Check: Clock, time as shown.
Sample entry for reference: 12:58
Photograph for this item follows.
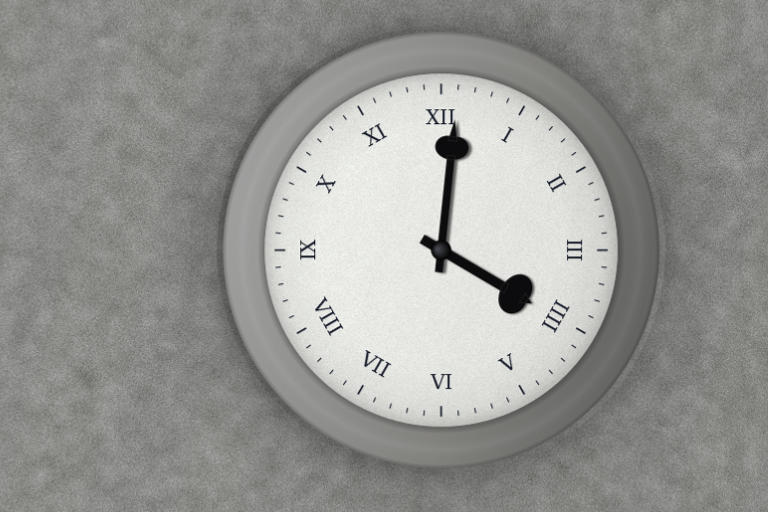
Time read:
4:01
